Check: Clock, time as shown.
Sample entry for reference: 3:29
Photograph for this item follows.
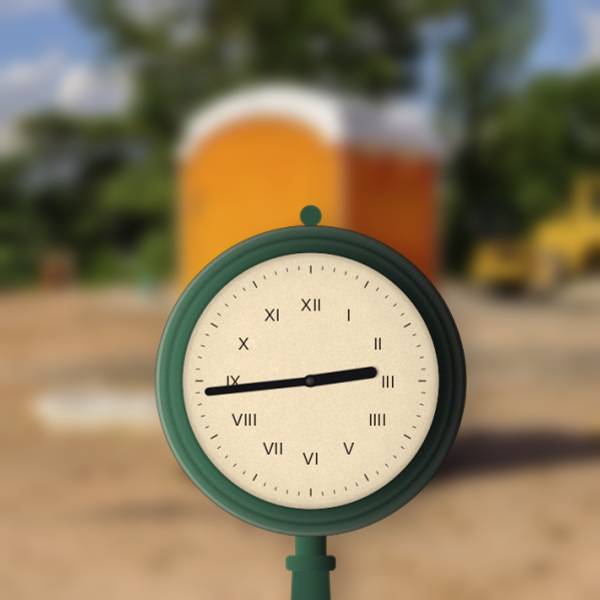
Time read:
2:44
